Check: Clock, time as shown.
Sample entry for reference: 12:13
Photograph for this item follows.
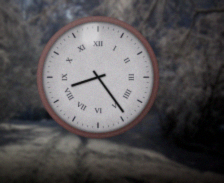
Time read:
8:24
